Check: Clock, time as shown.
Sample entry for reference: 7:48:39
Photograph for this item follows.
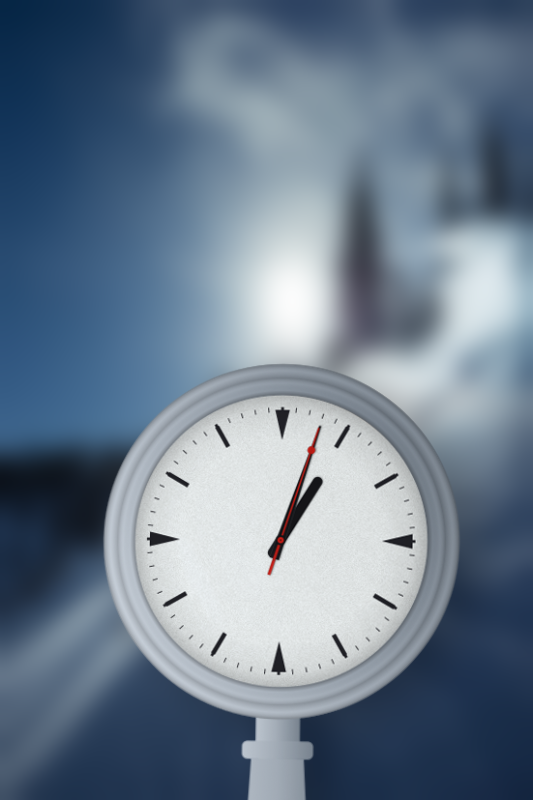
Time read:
1:03:03
